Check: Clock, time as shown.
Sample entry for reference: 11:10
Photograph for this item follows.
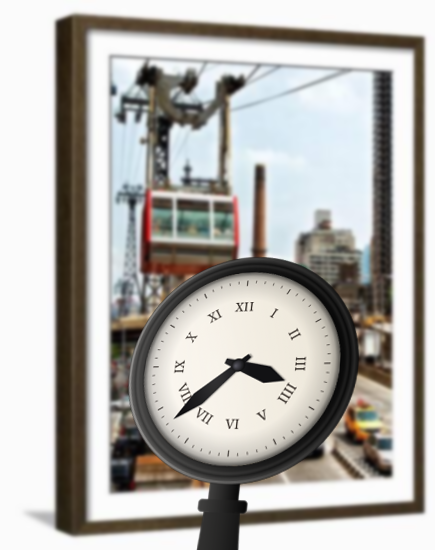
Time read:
3:38
